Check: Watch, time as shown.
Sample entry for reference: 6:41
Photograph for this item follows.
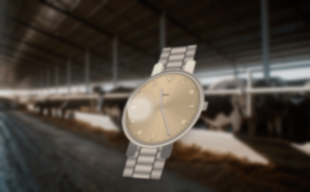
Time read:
11:25
